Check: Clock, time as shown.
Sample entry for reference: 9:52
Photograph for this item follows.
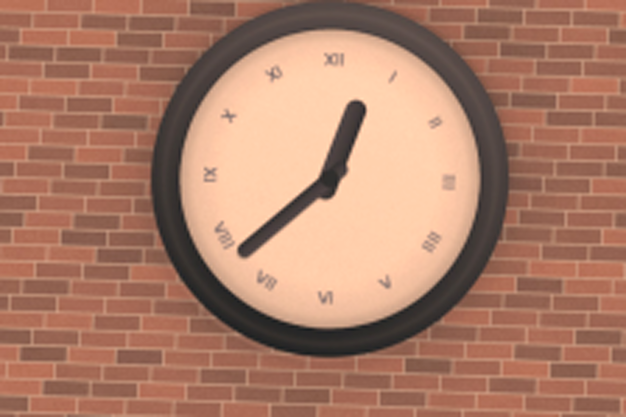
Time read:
12:38
